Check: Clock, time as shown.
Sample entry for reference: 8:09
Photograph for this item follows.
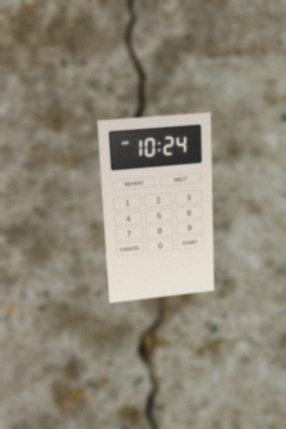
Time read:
10:24
